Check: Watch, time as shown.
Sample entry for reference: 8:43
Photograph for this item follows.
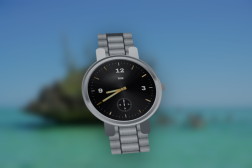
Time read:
8:40
